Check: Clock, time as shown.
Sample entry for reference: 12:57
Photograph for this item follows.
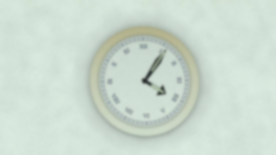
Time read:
4:06
